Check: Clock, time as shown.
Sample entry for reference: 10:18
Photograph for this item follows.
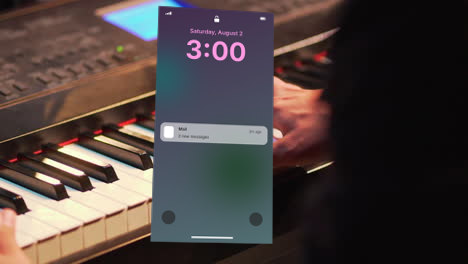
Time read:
3:00
